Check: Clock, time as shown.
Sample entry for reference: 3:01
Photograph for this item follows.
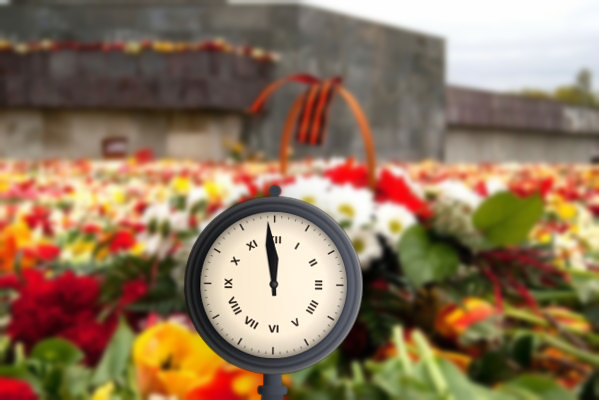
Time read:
11:59
